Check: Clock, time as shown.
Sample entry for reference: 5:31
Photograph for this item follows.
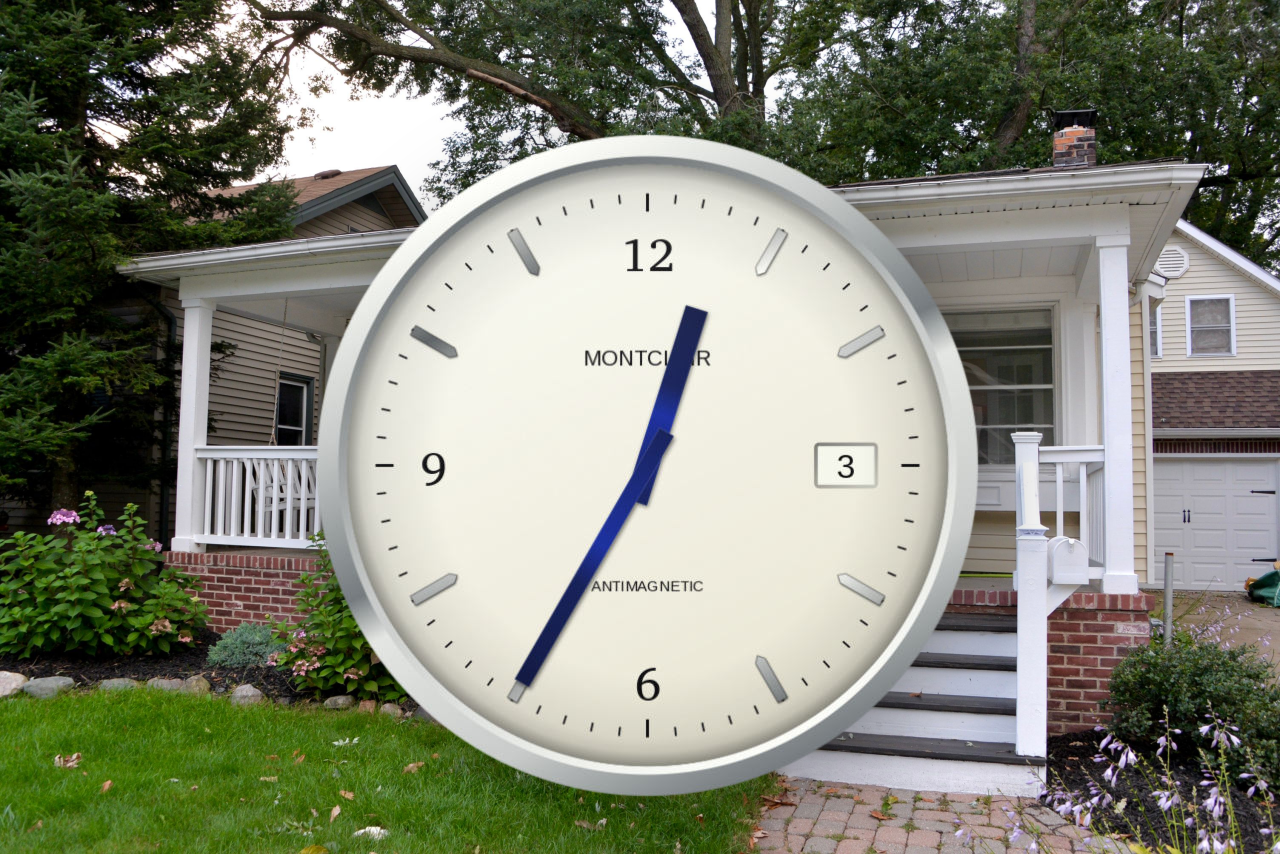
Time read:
12:35
